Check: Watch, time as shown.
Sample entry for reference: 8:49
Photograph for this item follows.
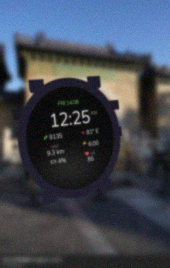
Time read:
12:25
